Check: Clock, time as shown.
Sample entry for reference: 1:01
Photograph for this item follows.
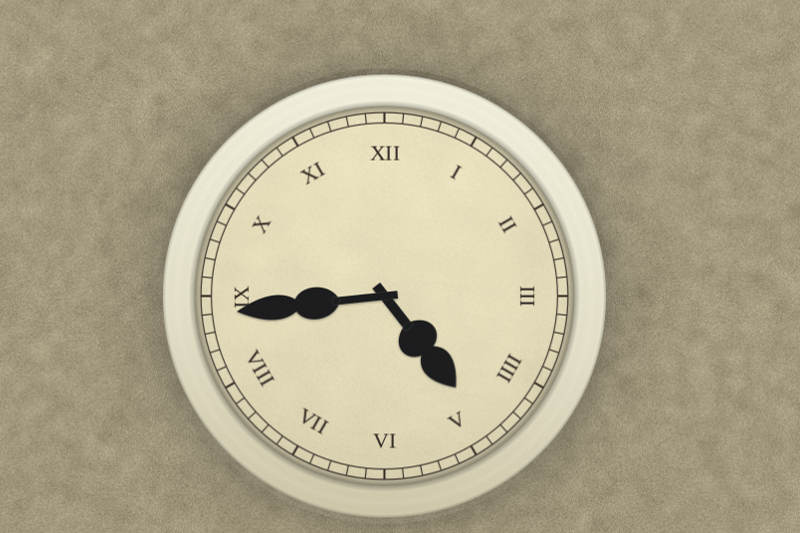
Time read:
4:44
